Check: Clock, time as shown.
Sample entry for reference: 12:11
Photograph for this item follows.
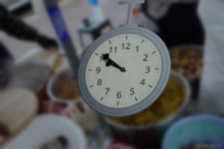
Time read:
9:51
